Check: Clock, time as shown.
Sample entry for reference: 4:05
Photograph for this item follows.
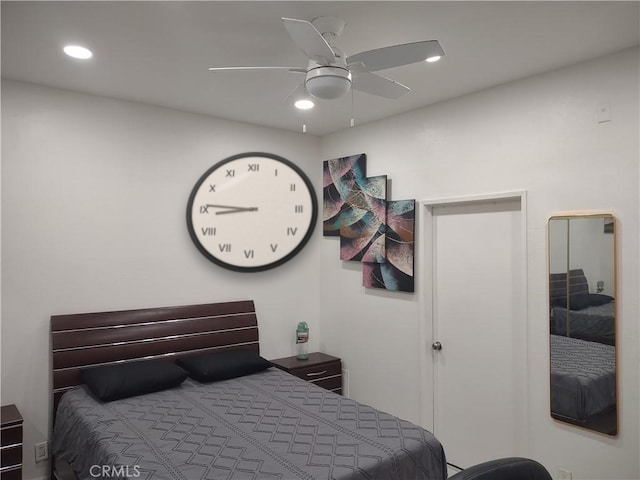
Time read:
8:46
